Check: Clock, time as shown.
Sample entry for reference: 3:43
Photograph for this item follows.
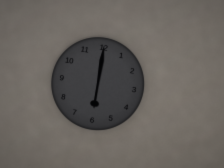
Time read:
6:00
